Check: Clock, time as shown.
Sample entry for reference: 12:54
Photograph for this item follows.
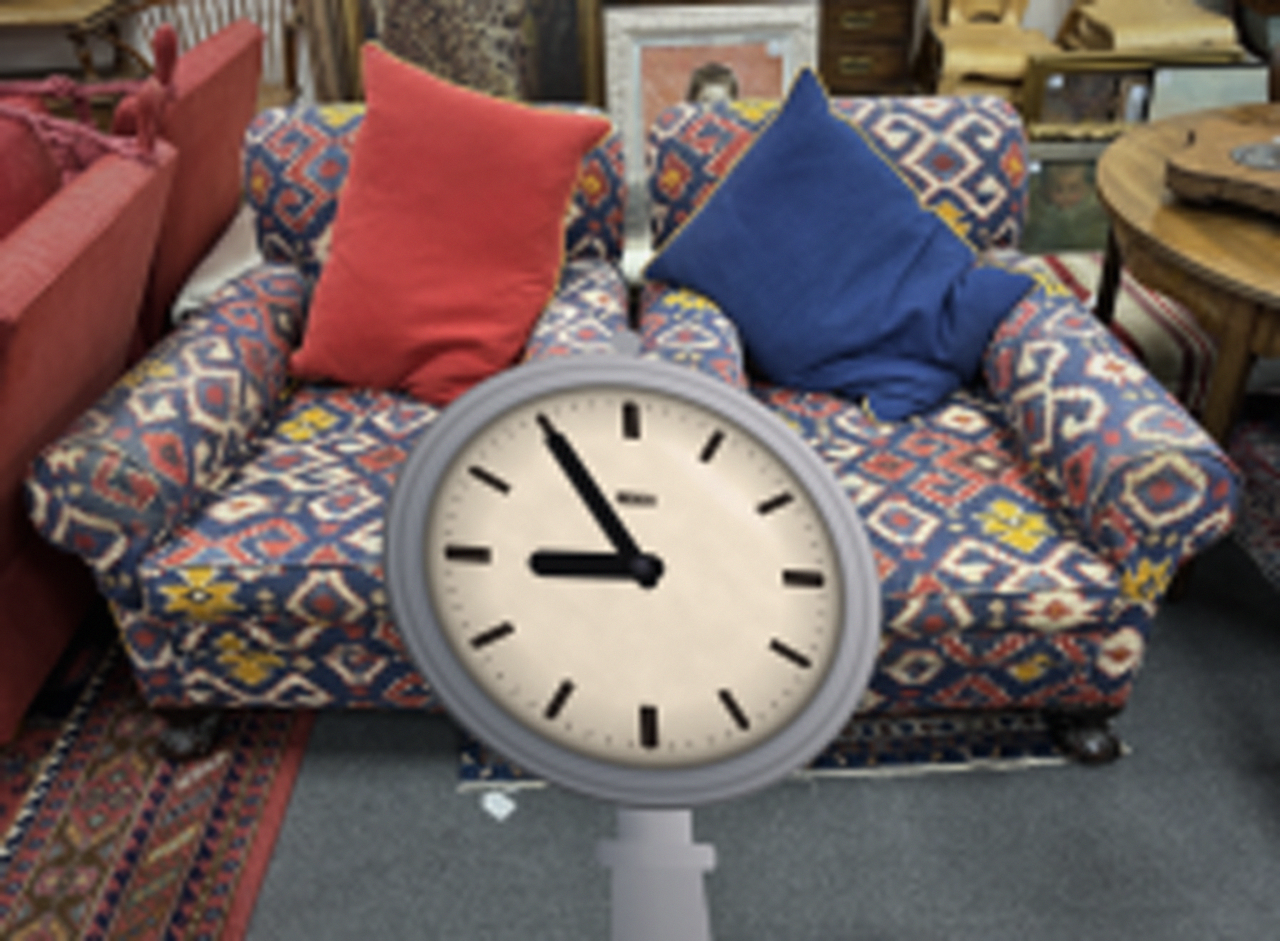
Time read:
8:55
